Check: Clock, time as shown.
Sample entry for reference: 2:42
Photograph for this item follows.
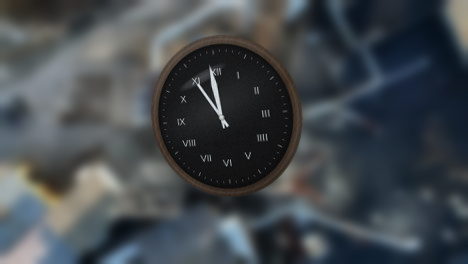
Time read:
10:59
